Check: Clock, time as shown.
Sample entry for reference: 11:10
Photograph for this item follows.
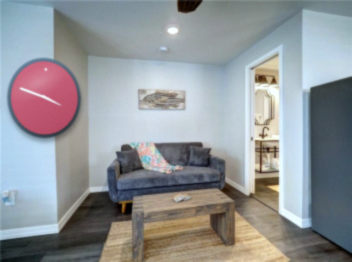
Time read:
3:48
